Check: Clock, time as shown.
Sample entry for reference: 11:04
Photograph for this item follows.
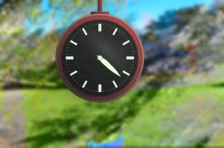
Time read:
4:22
